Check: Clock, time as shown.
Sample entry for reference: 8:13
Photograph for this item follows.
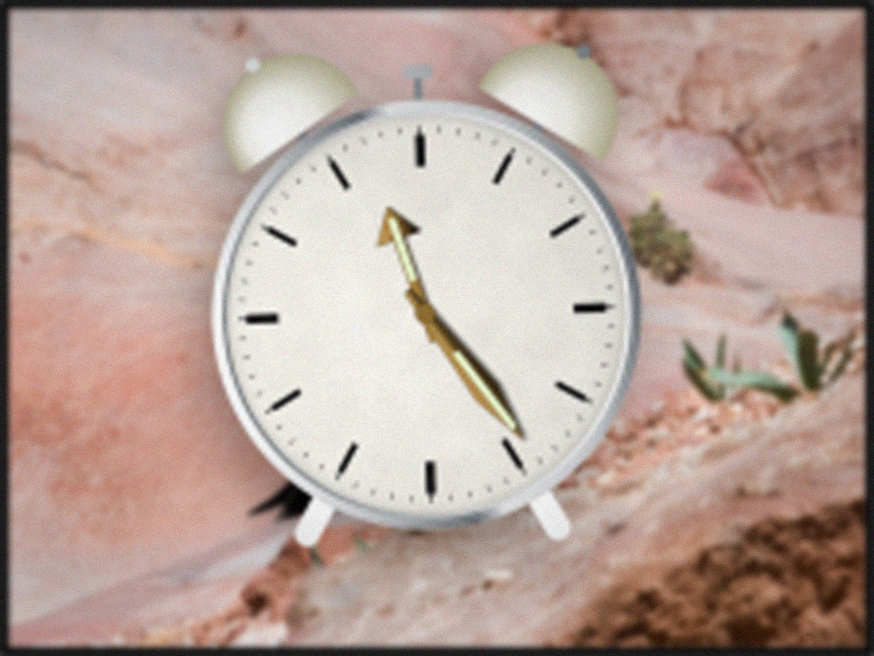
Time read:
11:24
